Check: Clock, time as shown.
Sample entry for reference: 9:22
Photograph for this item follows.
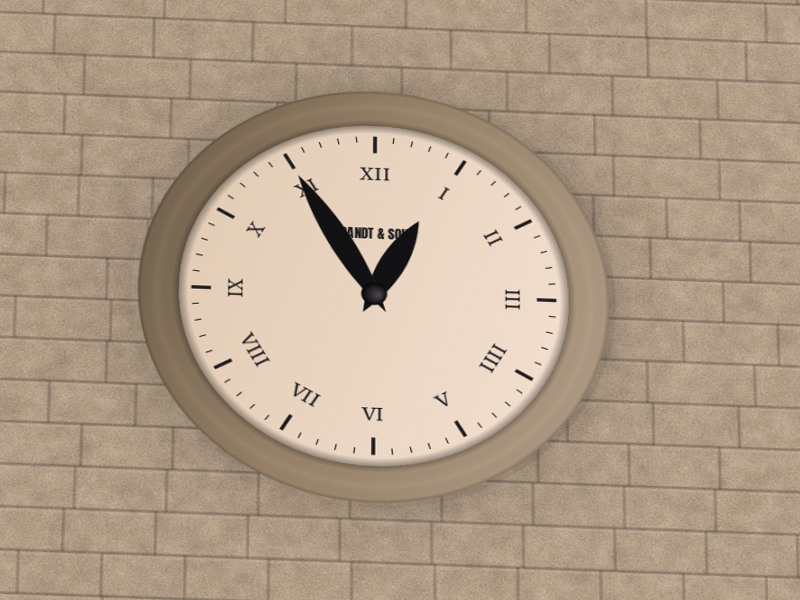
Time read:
12:55
